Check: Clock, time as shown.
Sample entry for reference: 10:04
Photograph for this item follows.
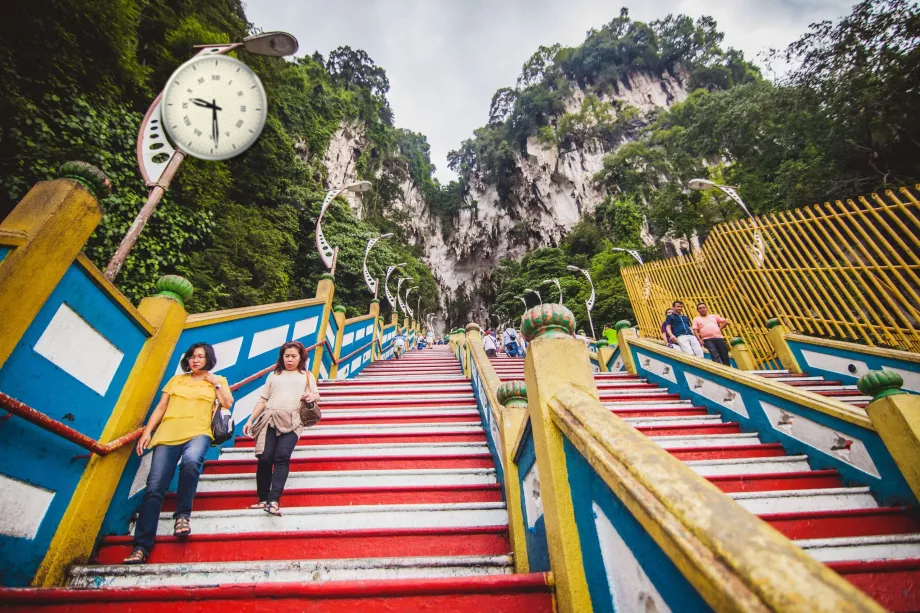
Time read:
9:29
